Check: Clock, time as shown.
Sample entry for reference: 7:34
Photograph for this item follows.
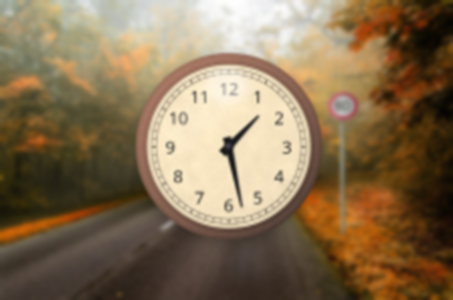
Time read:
1:28
